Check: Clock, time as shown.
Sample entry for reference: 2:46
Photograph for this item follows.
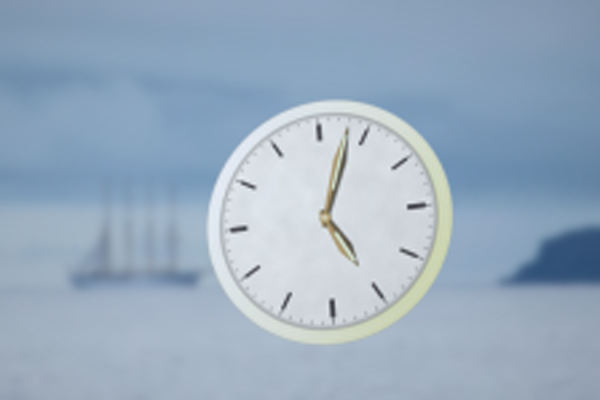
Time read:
5:03
